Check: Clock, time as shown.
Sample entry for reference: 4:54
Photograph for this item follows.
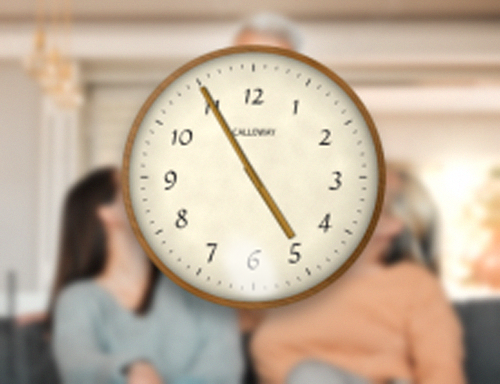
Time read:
4:55
